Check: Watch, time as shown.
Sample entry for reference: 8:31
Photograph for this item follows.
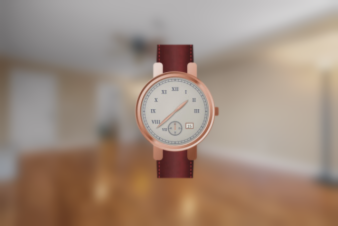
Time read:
1:38
